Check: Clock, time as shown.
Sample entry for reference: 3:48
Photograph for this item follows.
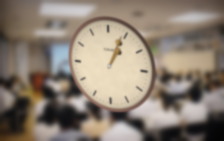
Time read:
1:04
